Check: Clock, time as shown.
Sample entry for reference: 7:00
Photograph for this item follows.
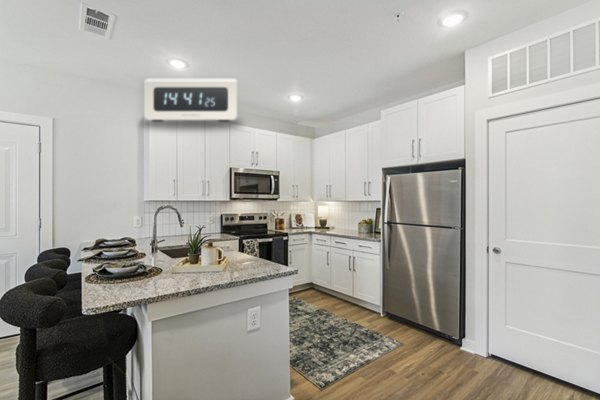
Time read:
14:41
